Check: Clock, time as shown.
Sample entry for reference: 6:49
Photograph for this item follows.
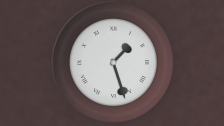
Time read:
1:27
